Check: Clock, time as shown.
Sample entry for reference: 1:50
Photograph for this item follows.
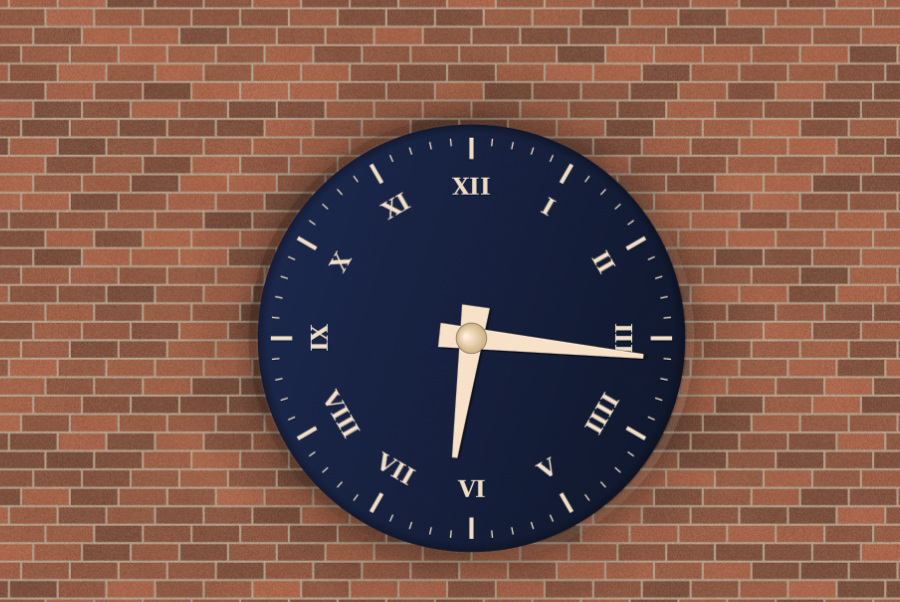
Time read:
6:16
